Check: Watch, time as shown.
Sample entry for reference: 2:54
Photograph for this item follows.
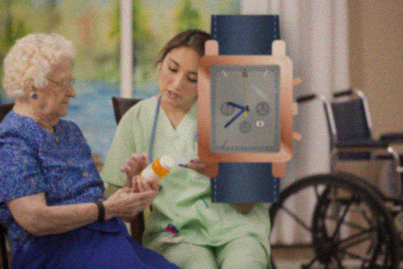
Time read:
9:38
